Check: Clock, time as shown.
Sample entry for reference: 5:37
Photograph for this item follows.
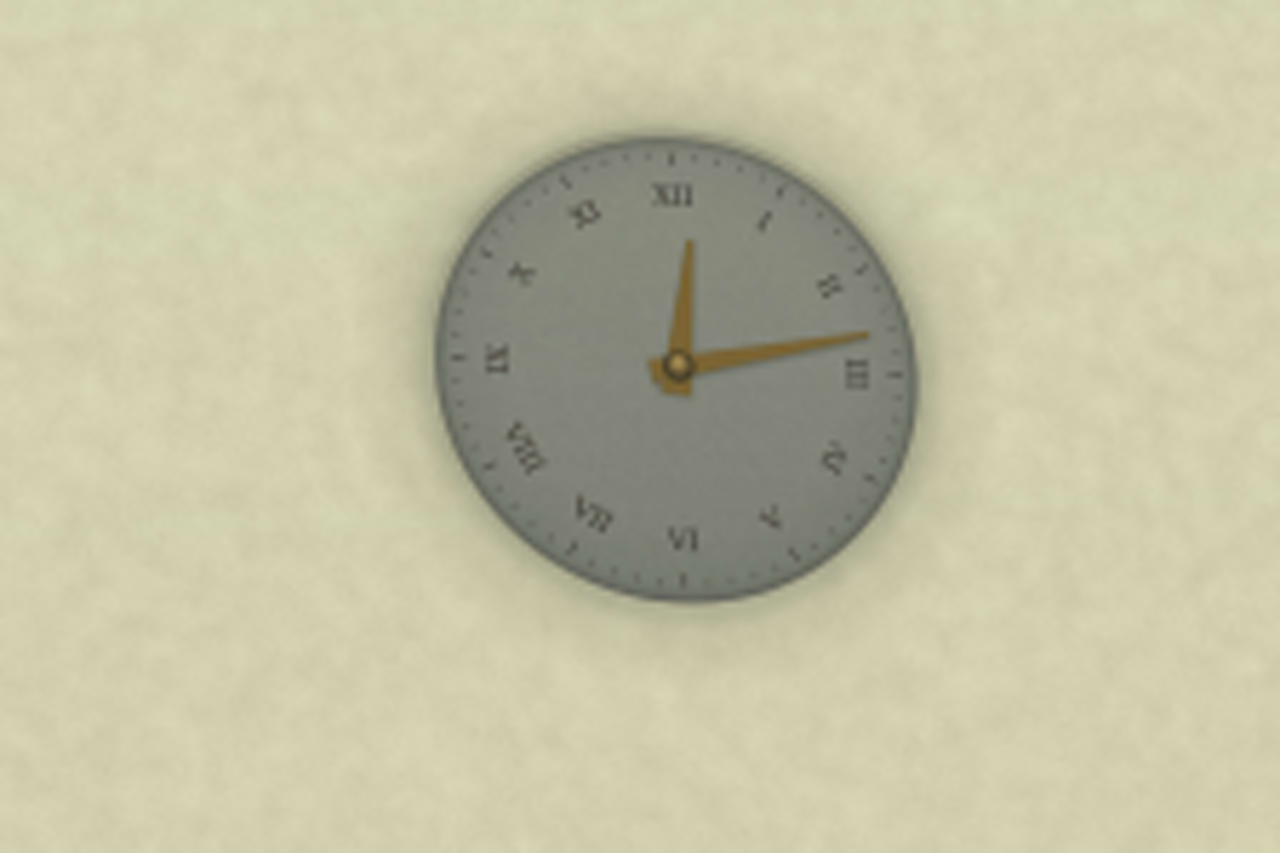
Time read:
12:13
